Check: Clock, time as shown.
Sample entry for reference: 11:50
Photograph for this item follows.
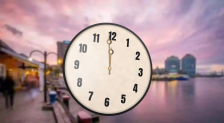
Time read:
11:59
